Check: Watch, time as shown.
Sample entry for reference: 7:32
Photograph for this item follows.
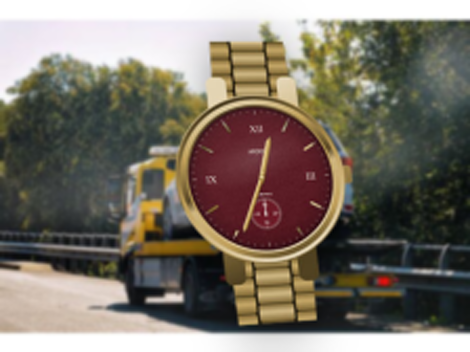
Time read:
12:34
